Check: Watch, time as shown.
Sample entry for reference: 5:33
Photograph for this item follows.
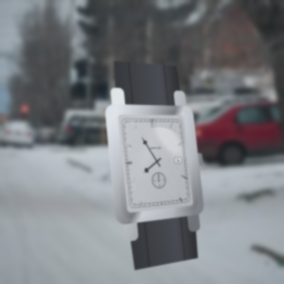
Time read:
7:55
